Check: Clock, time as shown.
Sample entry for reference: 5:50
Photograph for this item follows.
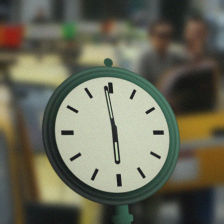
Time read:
5:59
